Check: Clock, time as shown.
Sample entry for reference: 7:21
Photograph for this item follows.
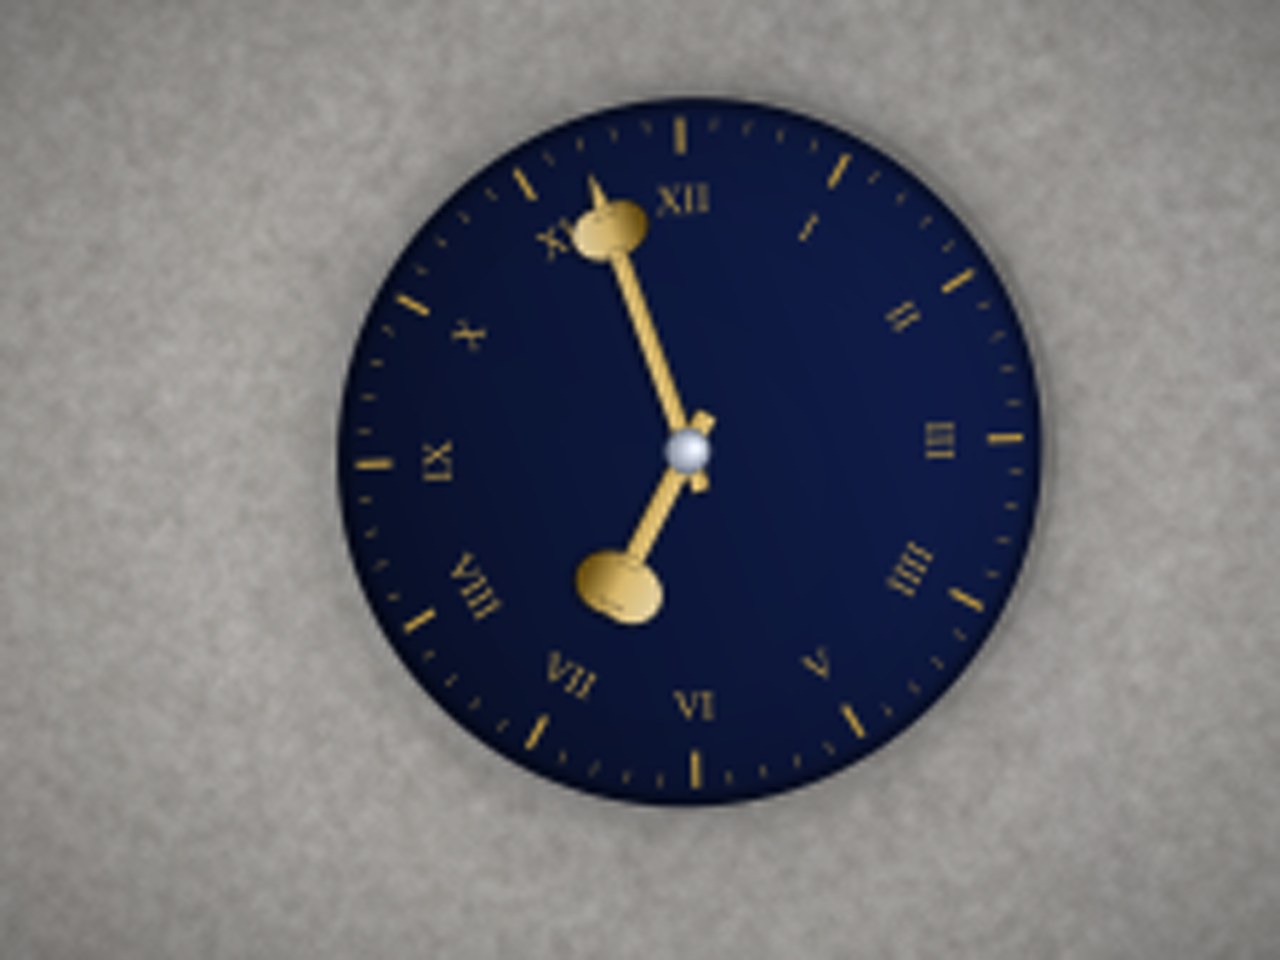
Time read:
6:57
